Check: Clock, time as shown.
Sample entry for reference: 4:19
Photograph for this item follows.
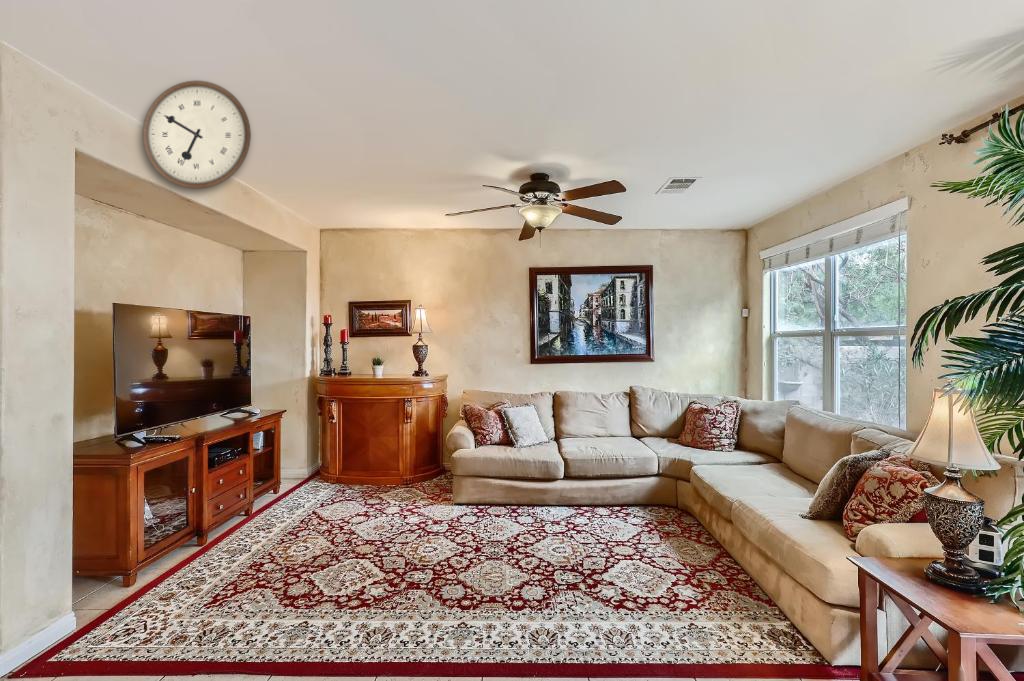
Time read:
6:50
